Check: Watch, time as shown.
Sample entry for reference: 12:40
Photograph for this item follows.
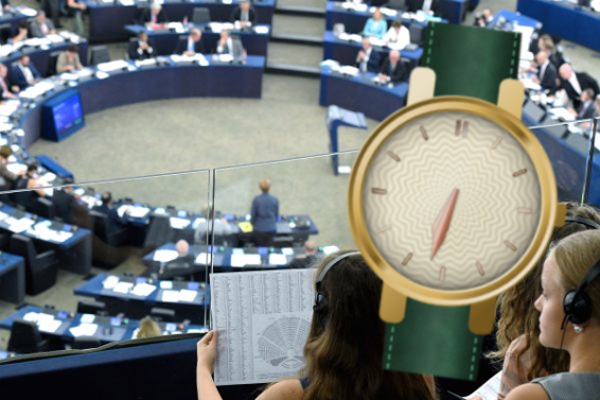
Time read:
6:32
